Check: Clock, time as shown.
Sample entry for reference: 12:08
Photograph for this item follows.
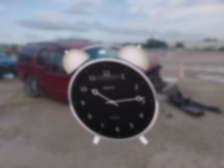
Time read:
10:14
